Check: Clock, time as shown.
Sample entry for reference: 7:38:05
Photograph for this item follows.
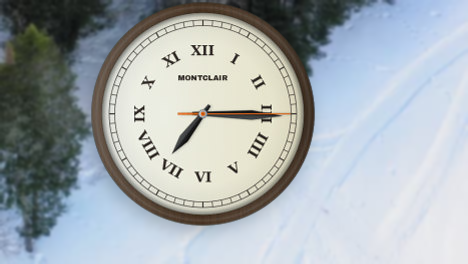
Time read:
7:15:15
